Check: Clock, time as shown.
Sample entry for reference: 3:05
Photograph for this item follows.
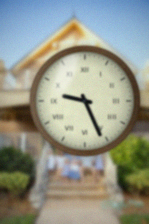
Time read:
9:26
